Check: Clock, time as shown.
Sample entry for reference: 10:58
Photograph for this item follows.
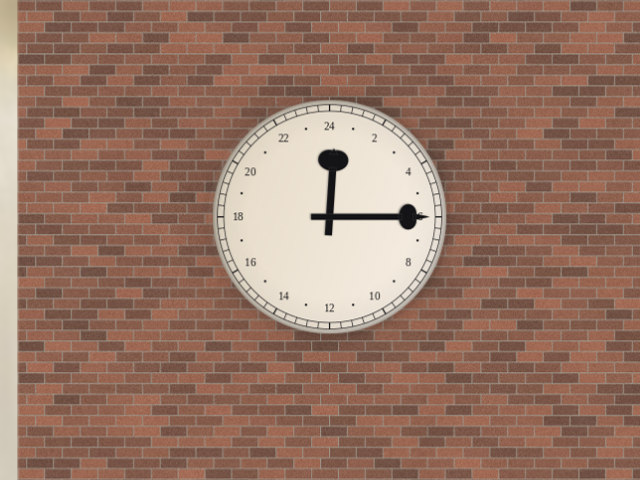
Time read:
0:15
